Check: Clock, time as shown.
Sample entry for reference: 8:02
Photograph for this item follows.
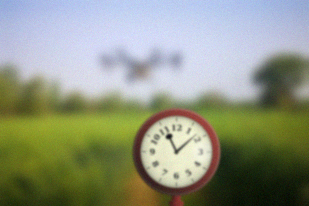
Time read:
11:08
